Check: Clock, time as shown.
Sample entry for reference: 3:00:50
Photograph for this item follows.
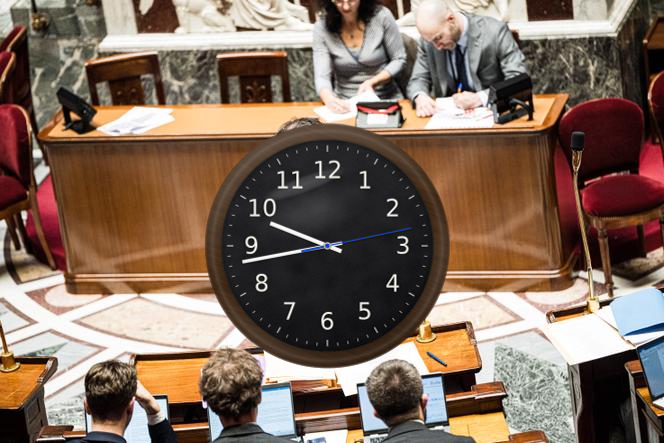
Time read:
9:43:13
